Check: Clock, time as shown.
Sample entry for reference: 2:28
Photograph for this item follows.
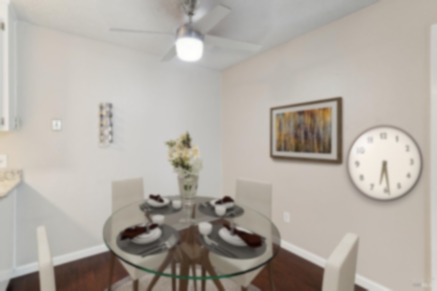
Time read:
6:29
